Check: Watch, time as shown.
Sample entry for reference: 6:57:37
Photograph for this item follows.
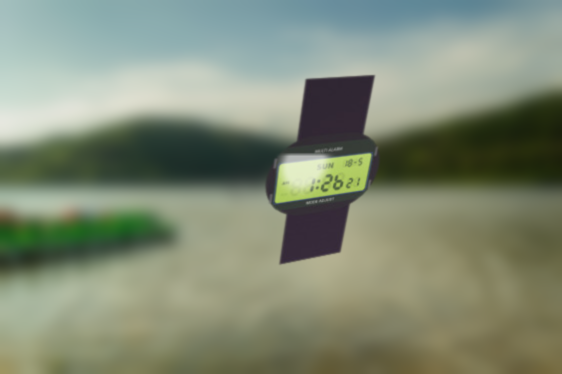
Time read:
1:26:21
